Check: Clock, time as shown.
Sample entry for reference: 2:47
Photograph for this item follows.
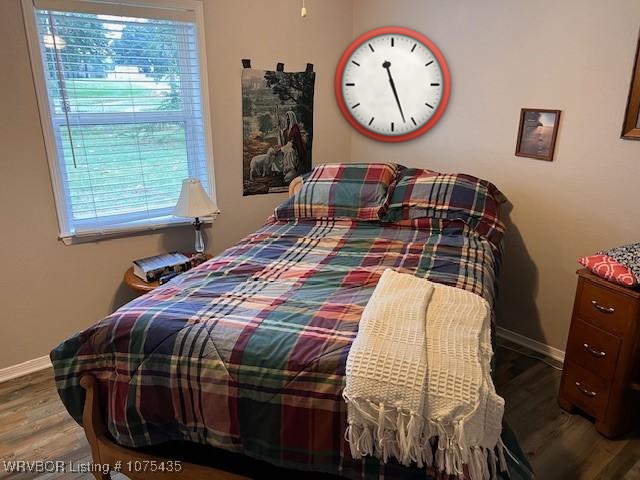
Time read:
11:27
